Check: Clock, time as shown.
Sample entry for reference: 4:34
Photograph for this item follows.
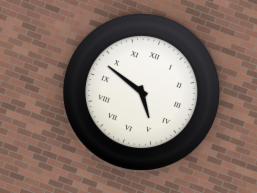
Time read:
4:48
